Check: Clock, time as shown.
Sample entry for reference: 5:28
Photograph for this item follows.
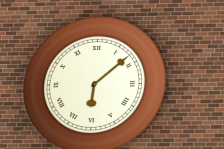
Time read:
6:08
